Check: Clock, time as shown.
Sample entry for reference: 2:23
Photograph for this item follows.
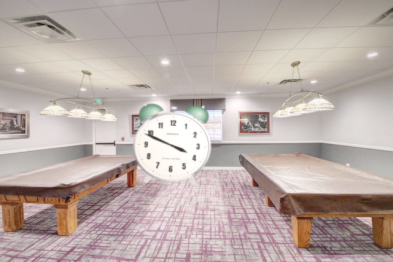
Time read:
3:49
